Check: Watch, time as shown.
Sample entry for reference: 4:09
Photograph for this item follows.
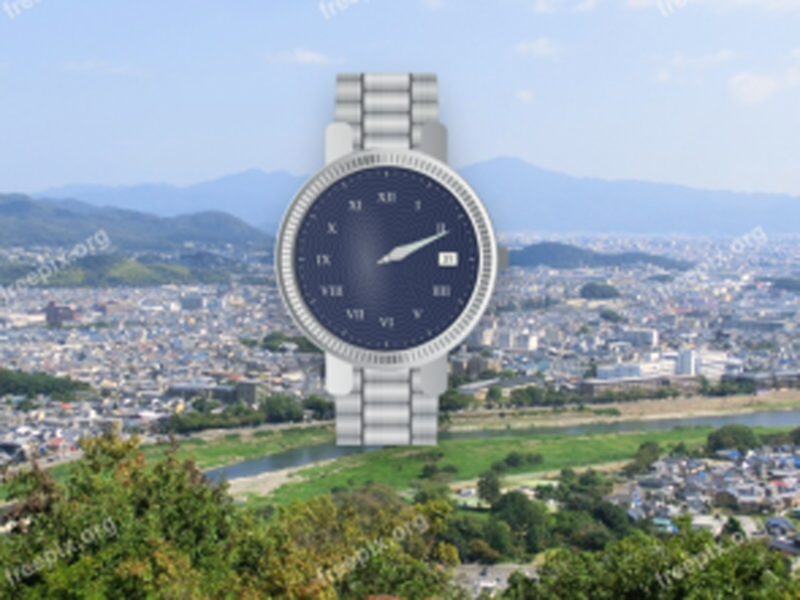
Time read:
2:11
